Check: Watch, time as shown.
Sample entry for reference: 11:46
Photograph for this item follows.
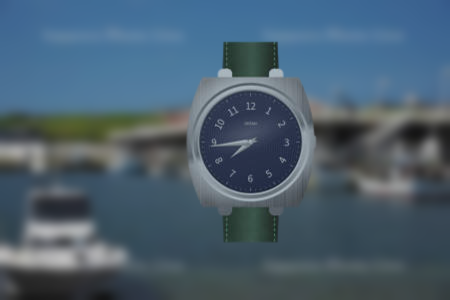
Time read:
7:44
